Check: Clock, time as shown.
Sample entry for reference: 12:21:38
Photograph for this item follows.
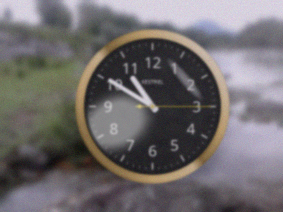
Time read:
10:50:15
